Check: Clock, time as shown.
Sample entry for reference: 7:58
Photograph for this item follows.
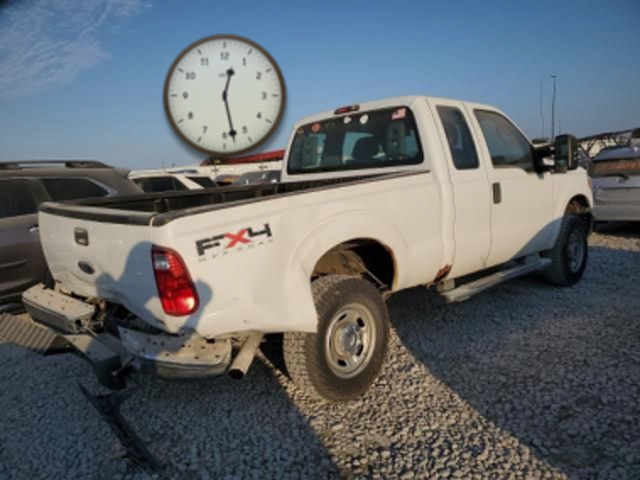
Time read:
12:28
